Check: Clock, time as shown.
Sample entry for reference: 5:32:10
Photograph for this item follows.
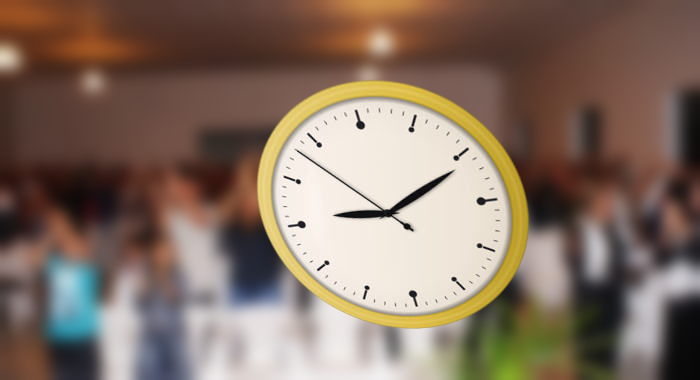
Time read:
9:10:53
